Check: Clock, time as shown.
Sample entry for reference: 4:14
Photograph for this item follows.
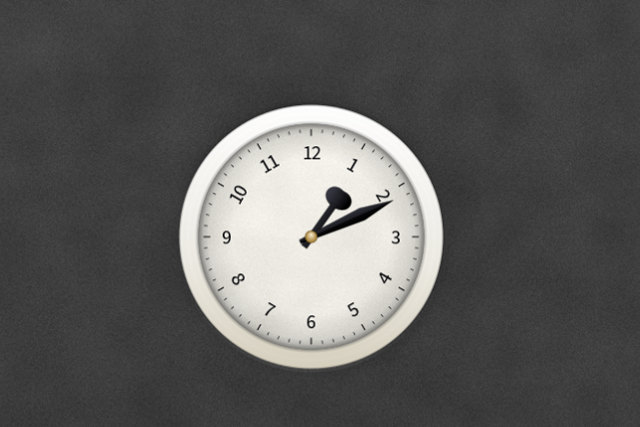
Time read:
1:11
